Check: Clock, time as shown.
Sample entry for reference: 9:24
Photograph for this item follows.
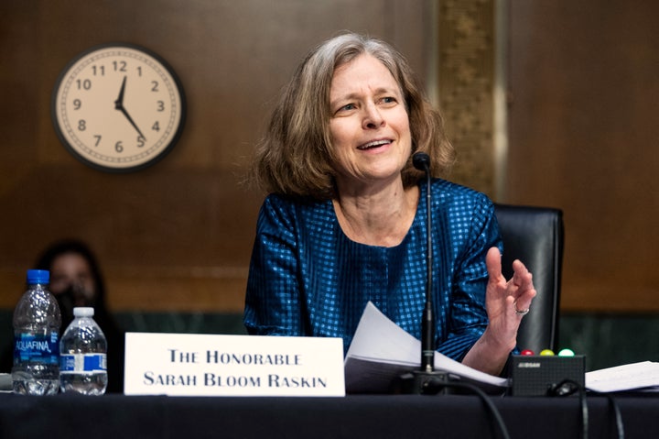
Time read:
12:24
